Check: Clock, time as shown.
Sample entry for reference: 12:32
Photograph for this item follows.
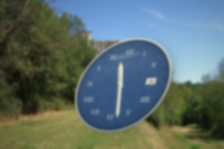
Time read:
11:28
